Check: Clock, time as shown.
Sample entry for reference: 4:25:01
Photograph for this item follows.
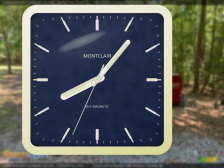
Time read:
8:06:34
